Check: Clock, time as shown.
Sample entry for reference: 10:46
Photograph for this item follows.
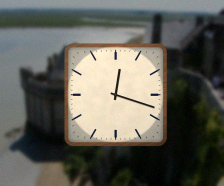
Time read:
12:18
